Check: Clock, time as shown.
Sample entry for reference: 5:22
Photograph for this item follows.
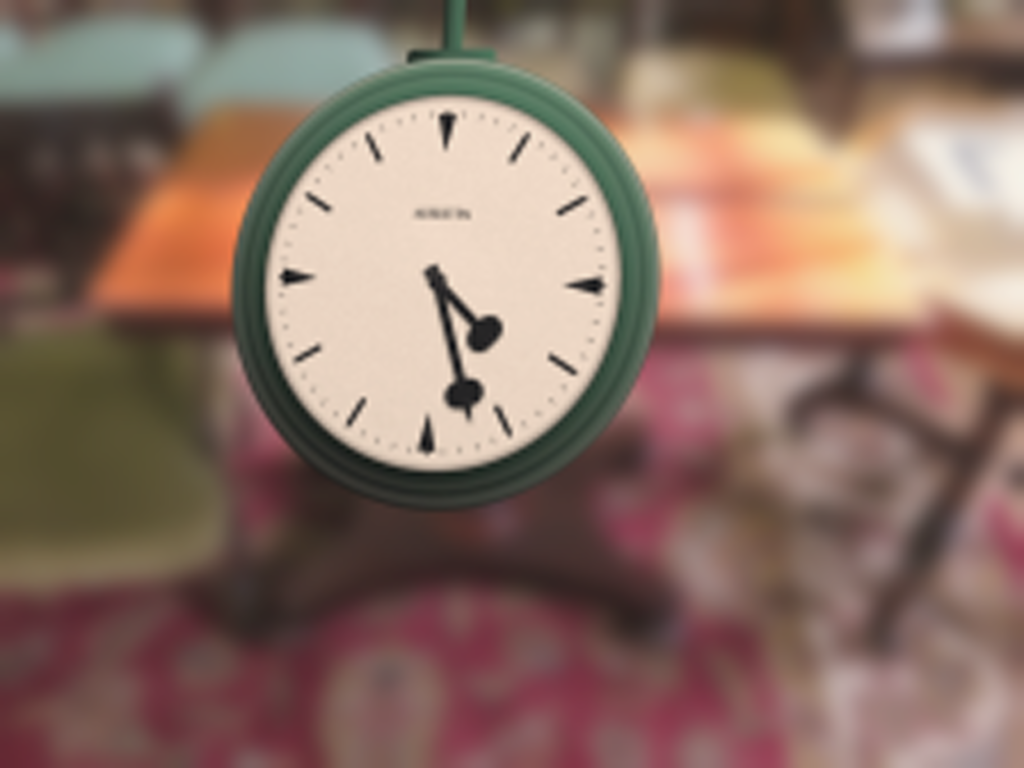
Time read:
4:27
